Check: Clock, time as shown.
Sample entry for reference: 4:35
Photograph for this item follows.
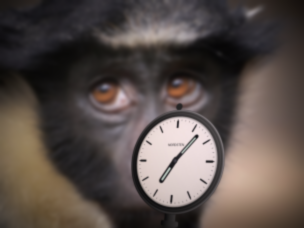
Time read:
7:07
